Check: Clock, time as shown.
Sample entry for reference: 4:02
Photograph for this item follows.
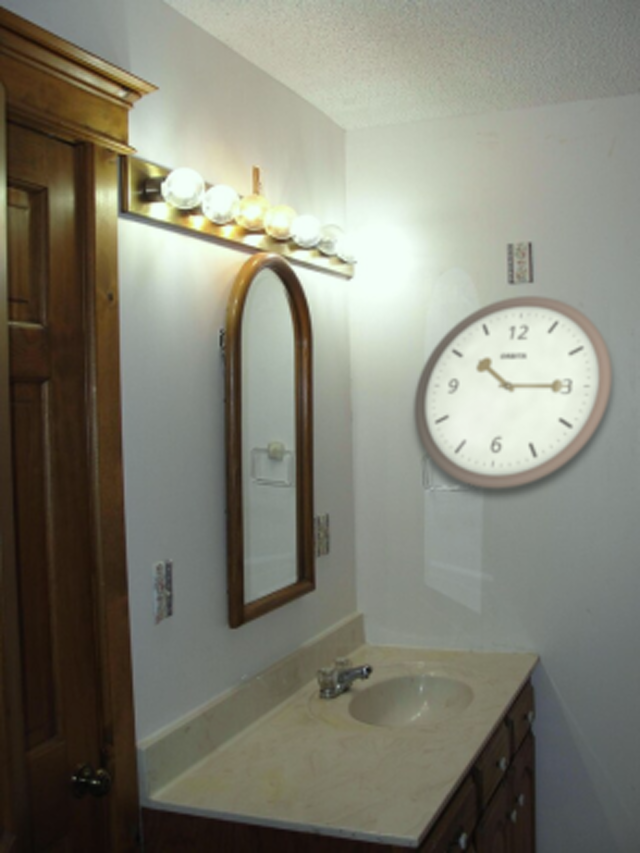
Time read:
10:15
